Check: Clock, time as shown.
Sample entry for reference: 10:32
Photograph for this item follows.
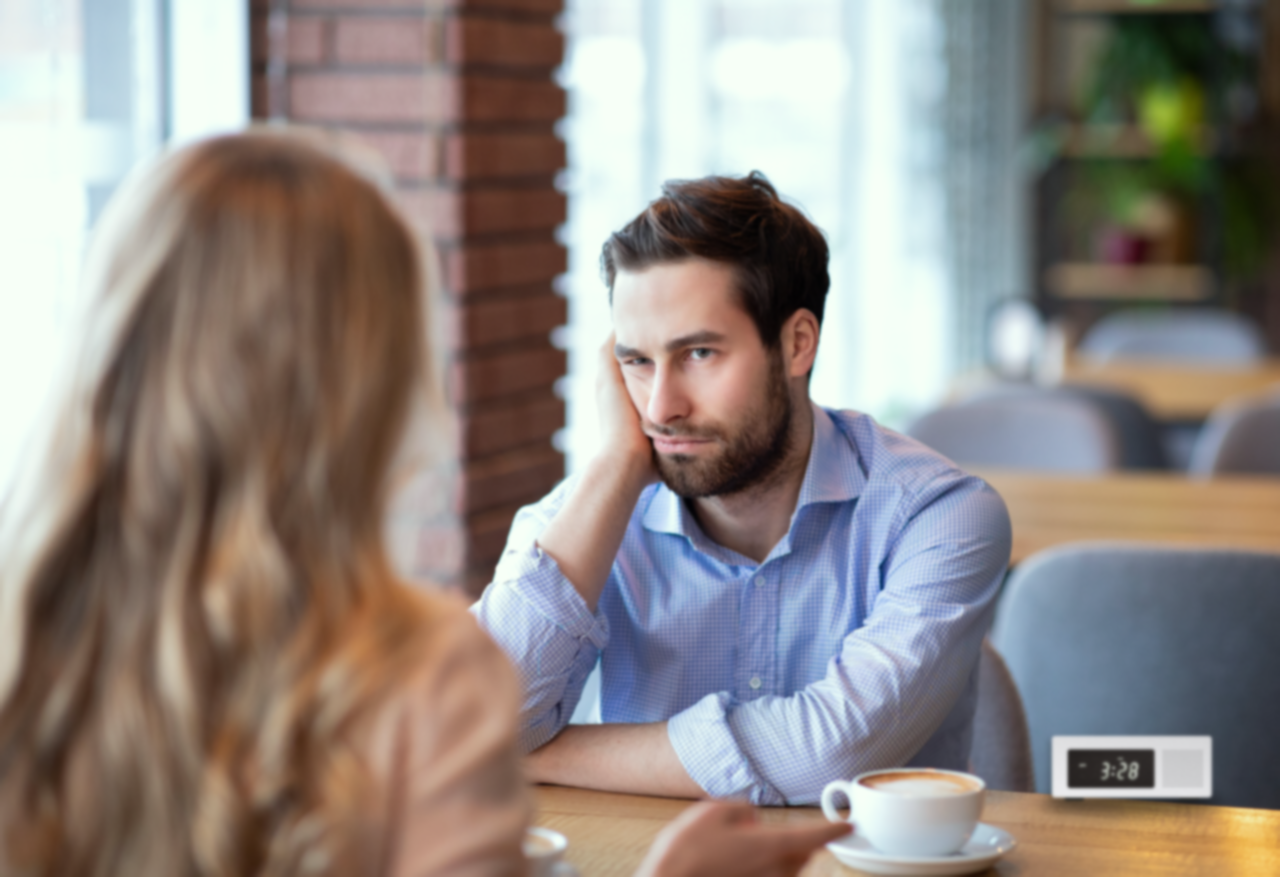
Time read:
3:28
